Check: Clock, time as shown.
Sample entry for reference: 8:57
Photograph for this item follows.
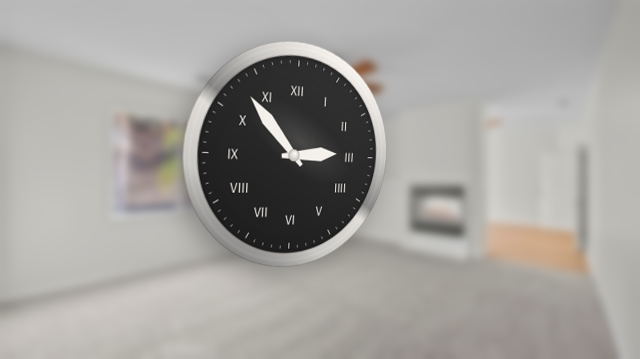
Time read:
2:53
